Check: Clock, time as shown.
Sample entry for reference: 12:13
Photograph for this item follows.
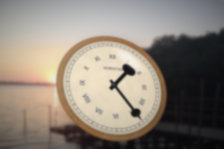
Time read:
1:24
